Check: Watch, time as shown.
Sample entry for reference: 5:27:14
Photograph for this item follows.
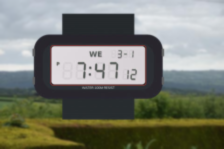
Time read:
7:47:12
